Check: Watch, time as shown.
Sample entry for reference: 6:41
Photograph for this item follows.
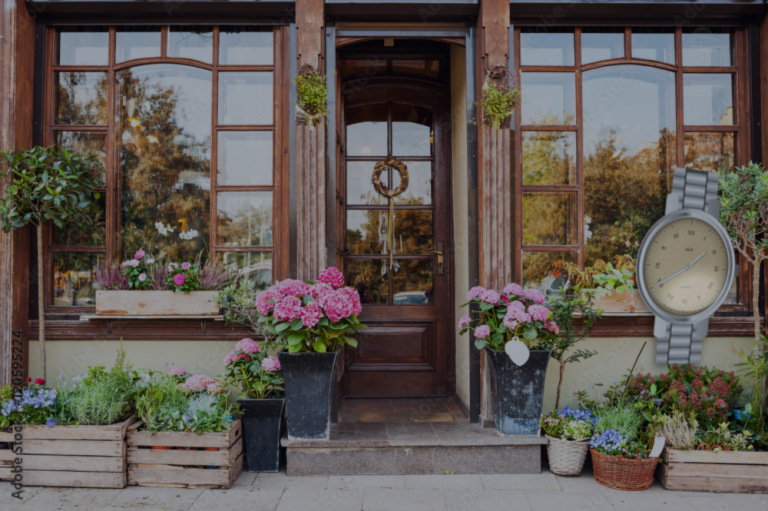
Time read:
1:40
